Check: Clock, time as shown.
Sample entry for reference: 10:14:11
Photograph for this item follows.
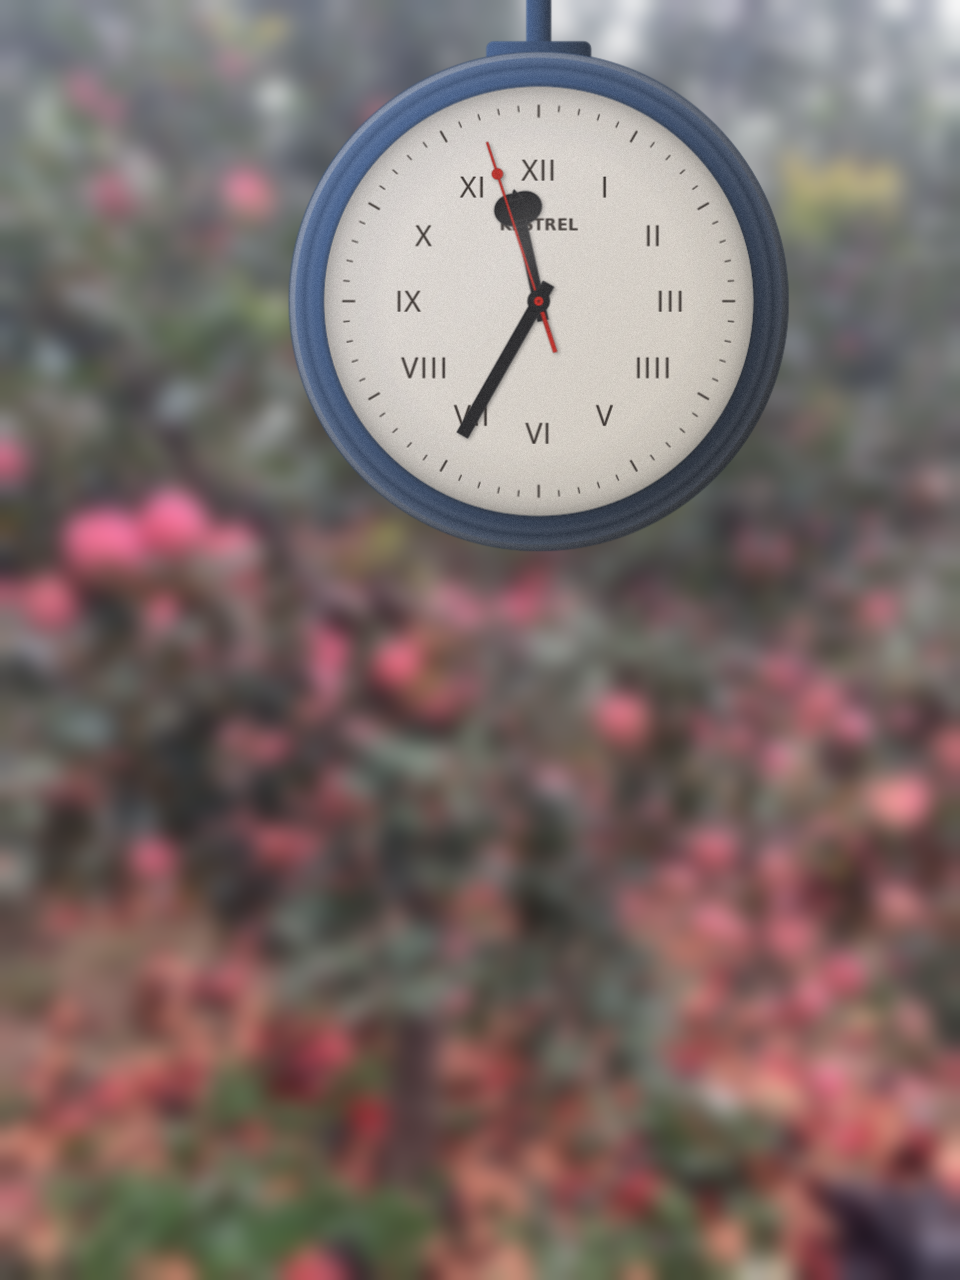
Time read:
11:34:57
